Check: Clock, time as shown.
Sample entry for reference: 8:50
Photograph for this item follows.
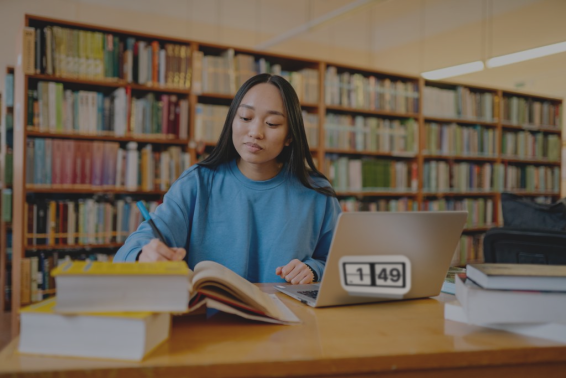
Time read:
1:49
